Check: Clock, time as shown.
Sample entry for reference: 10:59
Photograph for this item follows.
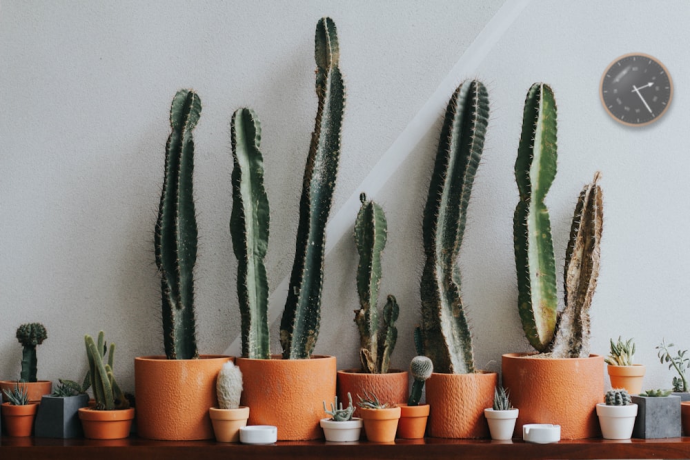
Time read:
2:25
